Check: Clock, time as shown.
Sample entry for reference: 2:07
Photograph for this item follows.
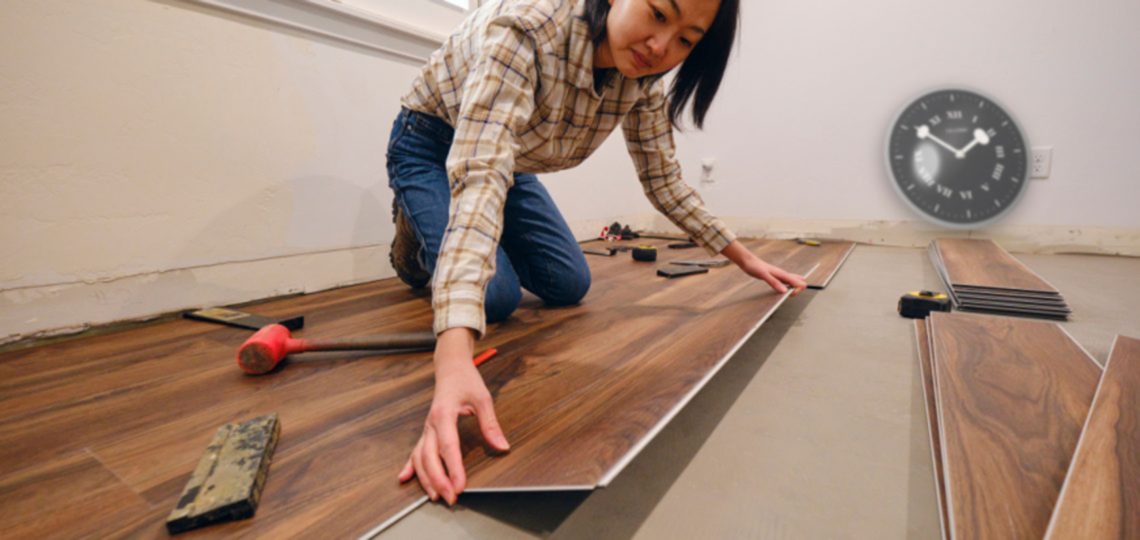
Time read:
1:51
